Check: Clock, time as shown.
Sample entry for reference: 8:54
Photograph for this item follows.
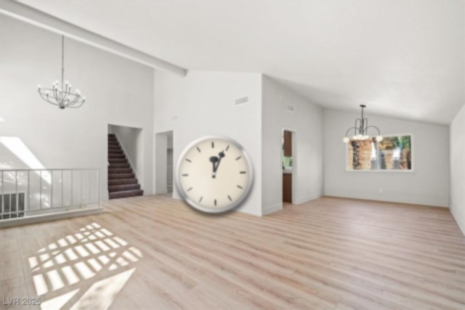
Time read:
12:04
